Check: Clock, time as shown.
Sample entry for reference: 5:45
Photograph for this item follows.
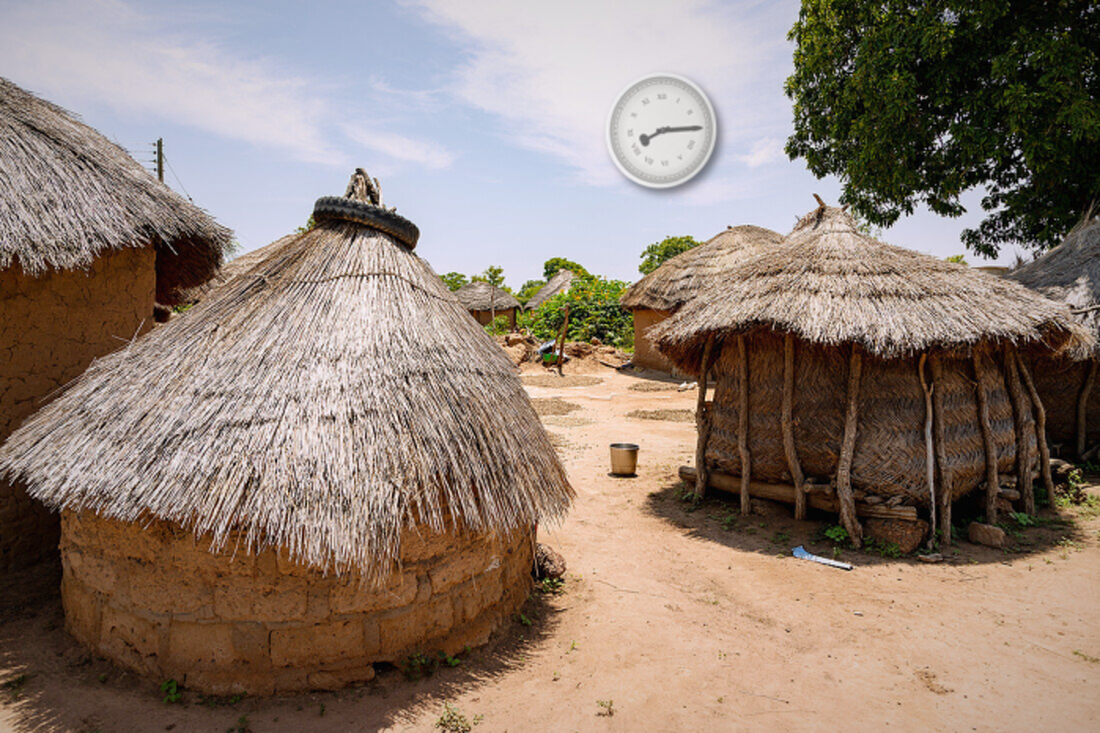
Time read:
8:15
